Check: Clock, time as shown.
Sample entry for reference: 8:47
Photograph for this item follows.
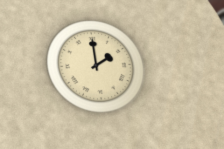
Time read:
2:00
